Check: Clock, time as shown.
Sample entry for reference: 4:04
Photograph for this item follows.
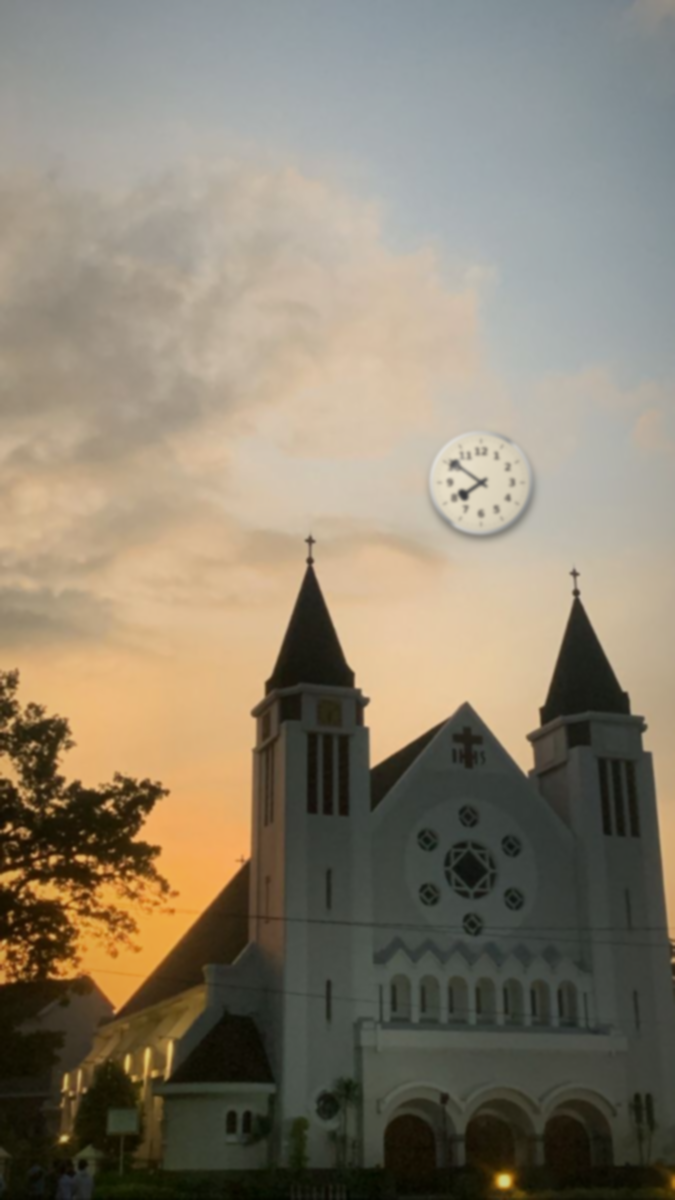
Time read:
7:51
